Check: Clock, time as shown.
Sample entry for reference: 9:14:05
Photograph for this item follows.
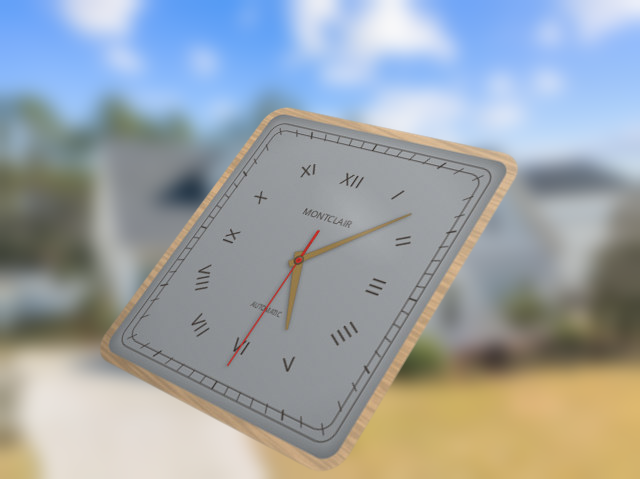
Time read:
5:07:30
